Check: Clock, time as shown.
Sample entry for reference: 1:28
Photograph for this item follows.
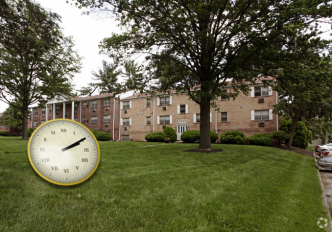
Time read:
2:10
